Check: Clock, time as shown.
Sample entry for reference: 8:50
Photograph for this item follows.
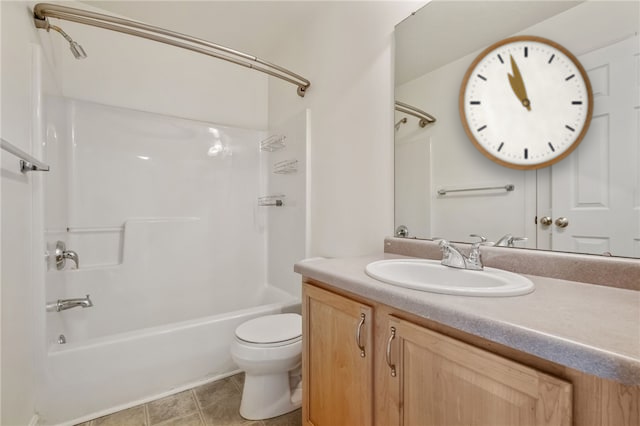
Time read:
10:57
